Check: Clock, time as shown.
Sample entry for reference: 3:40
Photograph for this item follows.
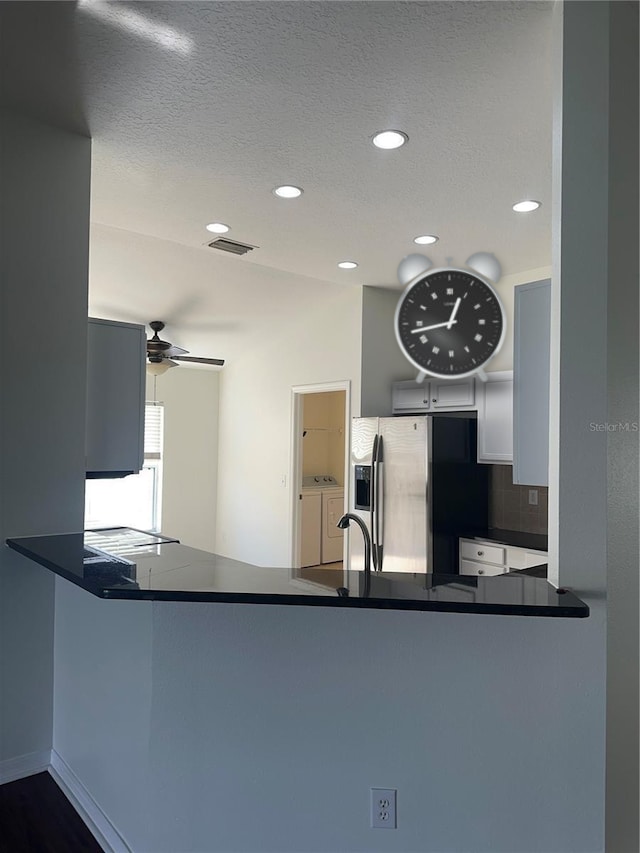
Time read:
12:43
